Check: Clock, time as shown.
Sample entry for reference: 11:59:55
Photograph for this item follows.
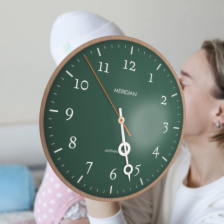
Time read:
5:26:53
